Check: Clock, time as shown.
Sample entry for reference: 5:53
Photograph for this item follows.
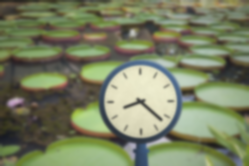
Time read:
8:22
